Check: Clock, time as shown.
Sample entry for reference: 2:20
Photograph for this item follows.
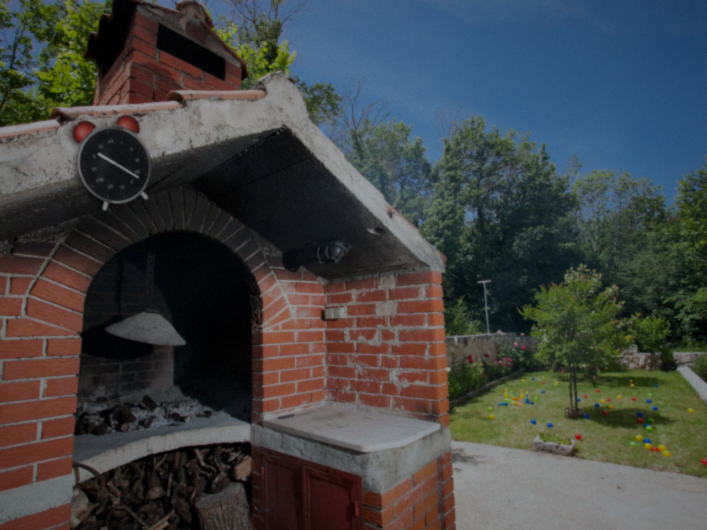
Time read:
10:22
